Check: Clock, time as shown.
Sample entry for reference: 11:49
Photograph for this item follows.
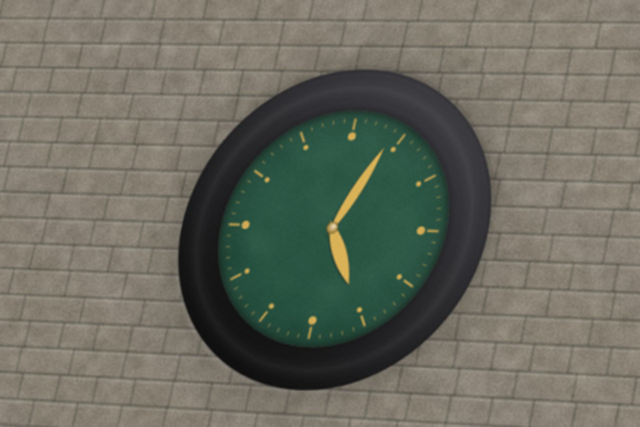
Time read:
5:04
